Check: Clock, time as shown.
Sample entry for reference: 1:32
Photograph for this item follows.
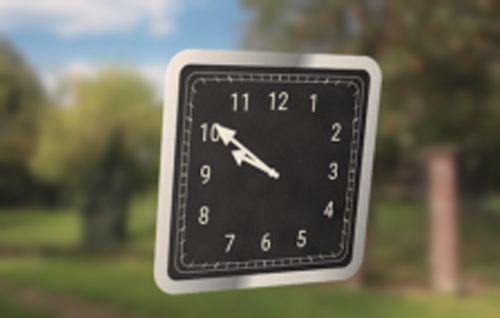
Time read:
9:51
